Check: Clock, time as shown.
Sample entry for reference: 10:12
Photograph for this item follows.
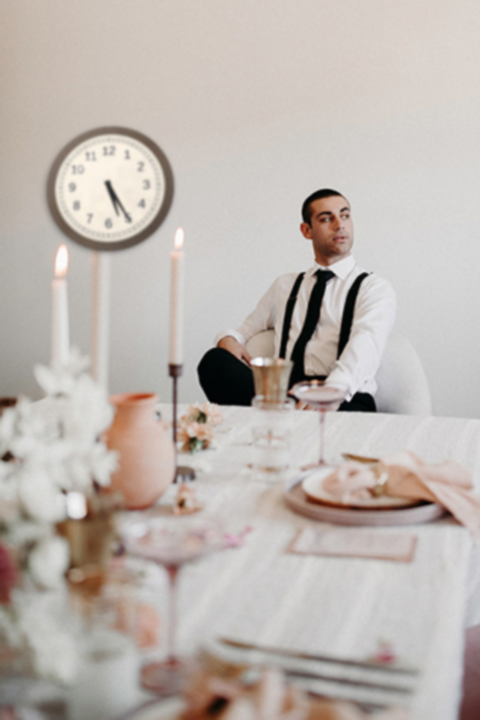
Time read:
5:25
